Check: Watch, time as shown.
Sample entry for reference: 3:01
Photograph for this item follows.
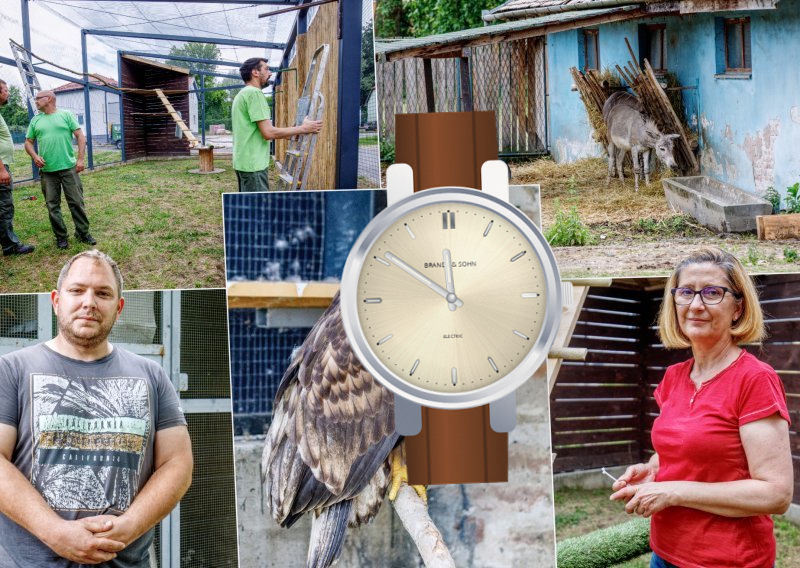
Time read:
11:51
